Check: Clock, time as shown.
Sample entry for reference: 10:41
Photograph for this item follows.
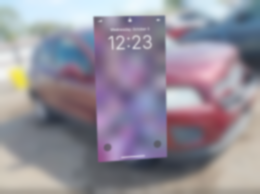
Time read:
12:23
